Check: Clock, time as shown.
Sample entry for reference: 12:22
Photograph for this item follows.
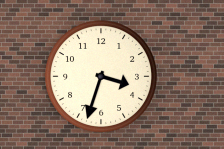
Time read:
3:33
